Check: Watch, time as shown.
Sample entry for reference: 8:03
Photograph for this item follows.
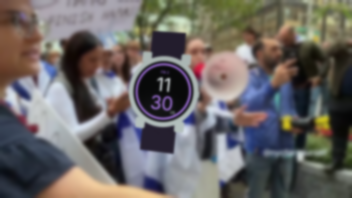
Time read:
11:30
